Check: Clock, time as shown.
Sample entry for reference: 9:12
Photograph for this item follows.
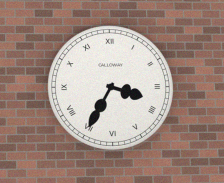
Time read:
3:35
